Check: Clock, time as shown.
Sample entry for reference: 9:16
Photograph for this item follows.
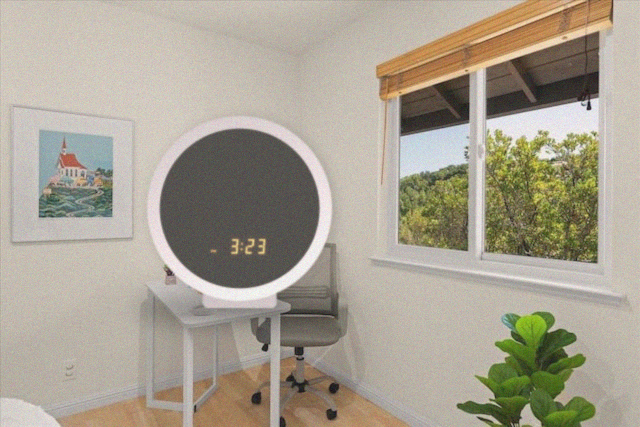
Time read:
3:23
